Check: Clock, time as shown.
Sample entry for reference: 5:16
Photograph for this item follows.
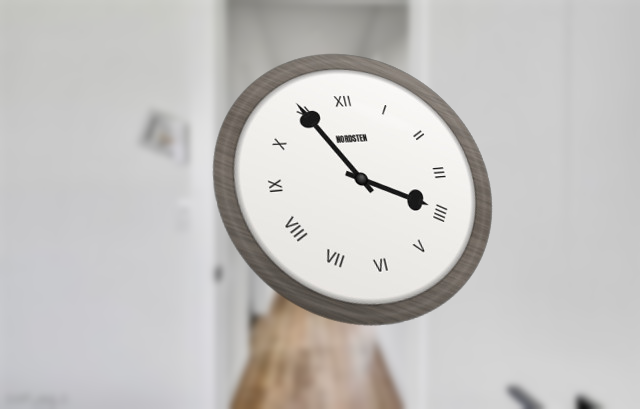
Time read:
3:55
